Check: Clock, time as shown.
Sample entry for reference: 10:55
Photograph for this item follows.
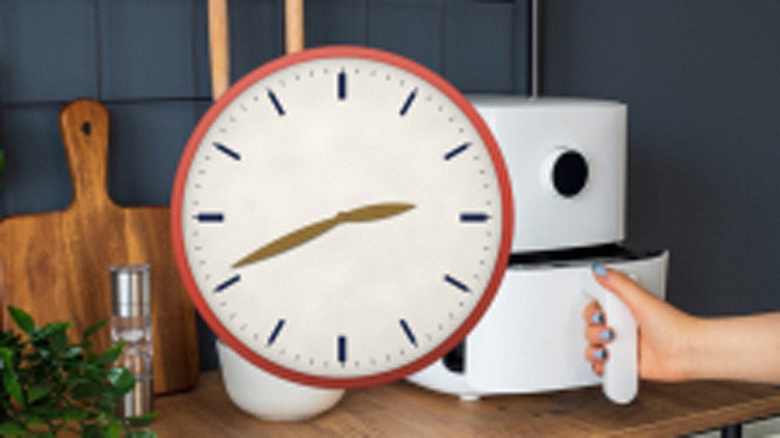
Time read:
2:41
